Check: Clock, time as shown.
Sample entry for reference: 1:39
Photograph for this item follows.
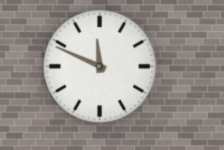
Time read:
11:49
